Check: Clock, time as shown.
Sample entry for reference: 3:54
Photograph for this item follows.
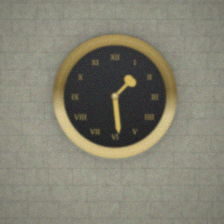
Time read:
1:29
